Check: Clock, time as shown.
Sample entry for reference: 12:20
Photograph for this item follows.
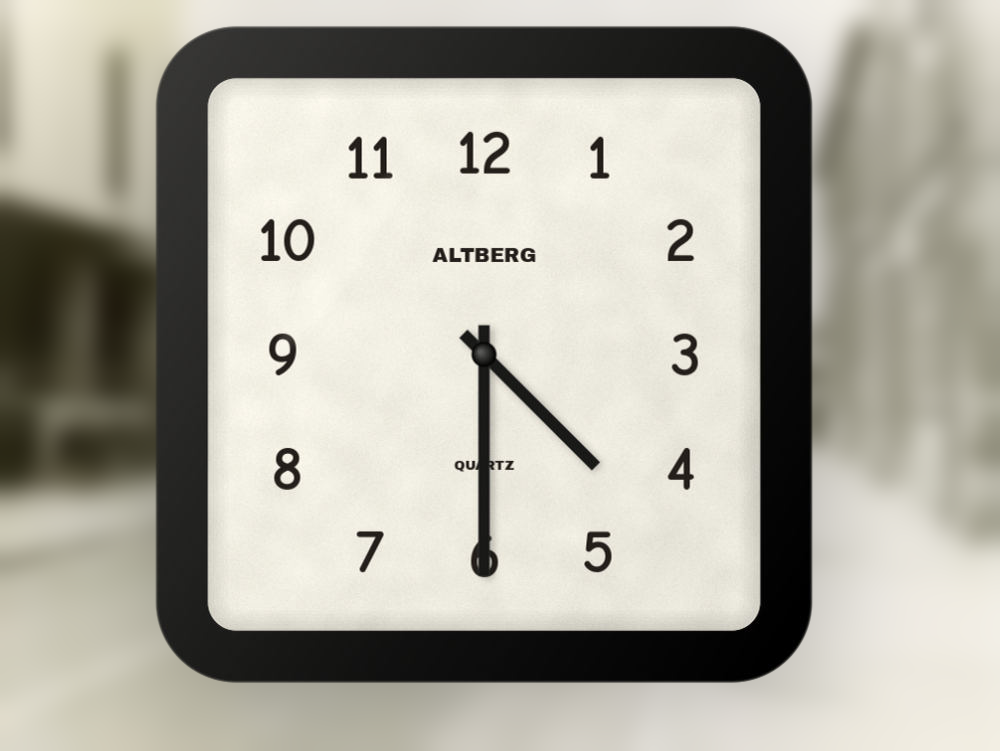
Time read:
4:30
